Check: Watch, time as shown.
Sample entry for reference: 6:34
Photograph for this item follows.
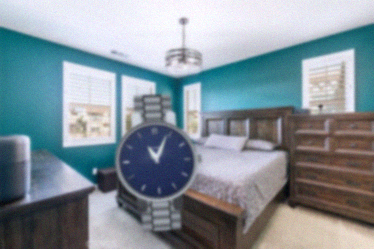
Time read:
11:04
